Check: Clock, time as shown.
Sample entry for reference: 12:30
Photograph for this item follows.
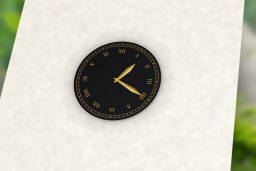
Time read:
1:20
